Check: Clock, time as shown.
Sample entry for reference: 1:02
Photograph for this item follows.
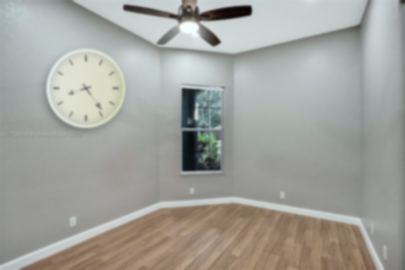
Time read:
8:24
